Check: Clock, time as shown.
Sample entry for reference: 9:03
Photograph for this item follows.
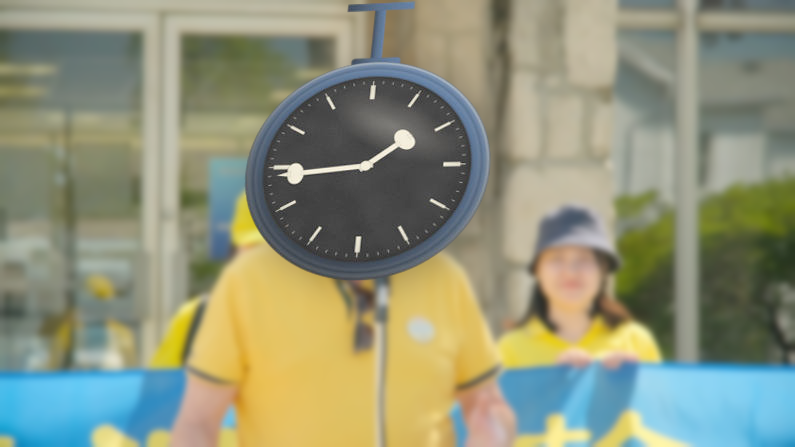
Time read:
1:44
